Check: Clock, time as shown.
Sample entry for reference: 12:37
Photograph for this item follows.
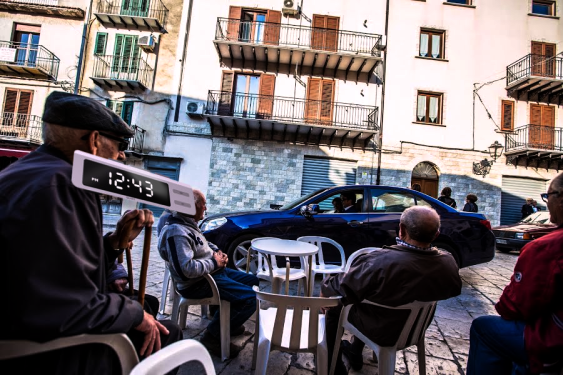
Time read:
12:43
